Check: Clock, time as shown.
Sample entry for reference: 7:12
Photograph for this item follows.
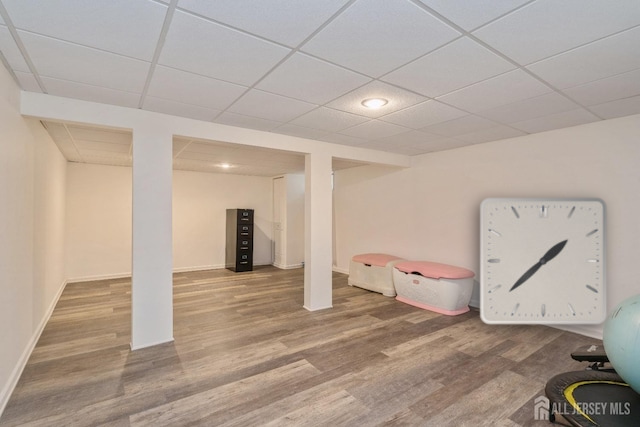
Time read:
1:38
